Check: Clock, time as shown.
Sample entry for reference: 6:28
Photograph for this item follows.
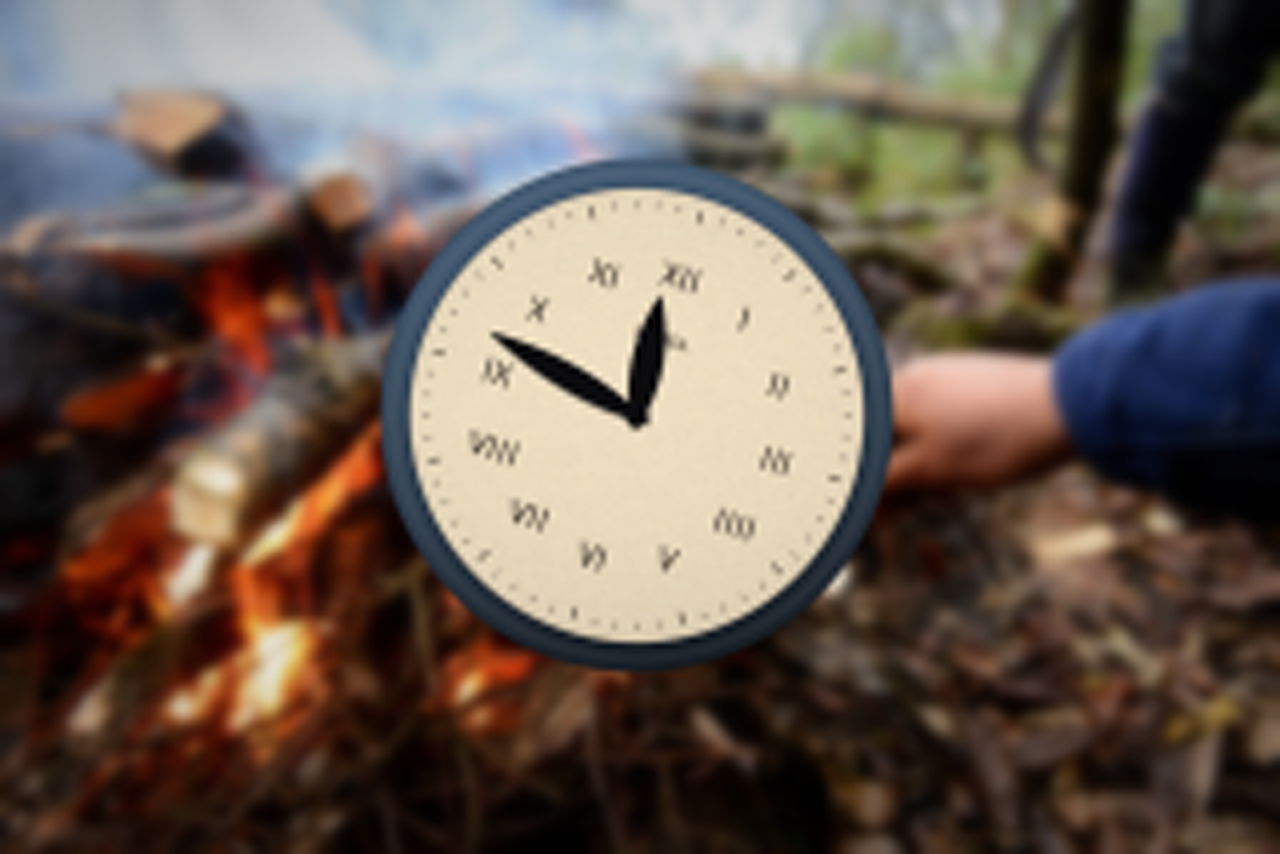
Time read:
11:47
